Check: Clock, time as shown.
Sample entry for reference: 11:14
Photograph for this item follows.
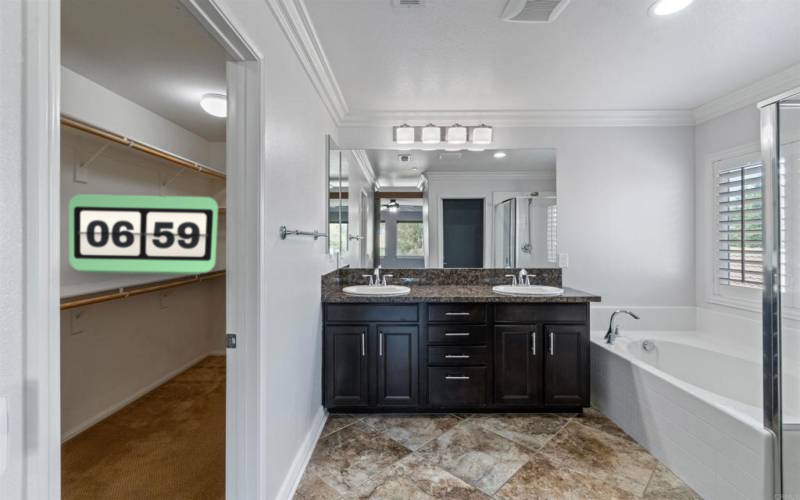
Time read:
6:59
